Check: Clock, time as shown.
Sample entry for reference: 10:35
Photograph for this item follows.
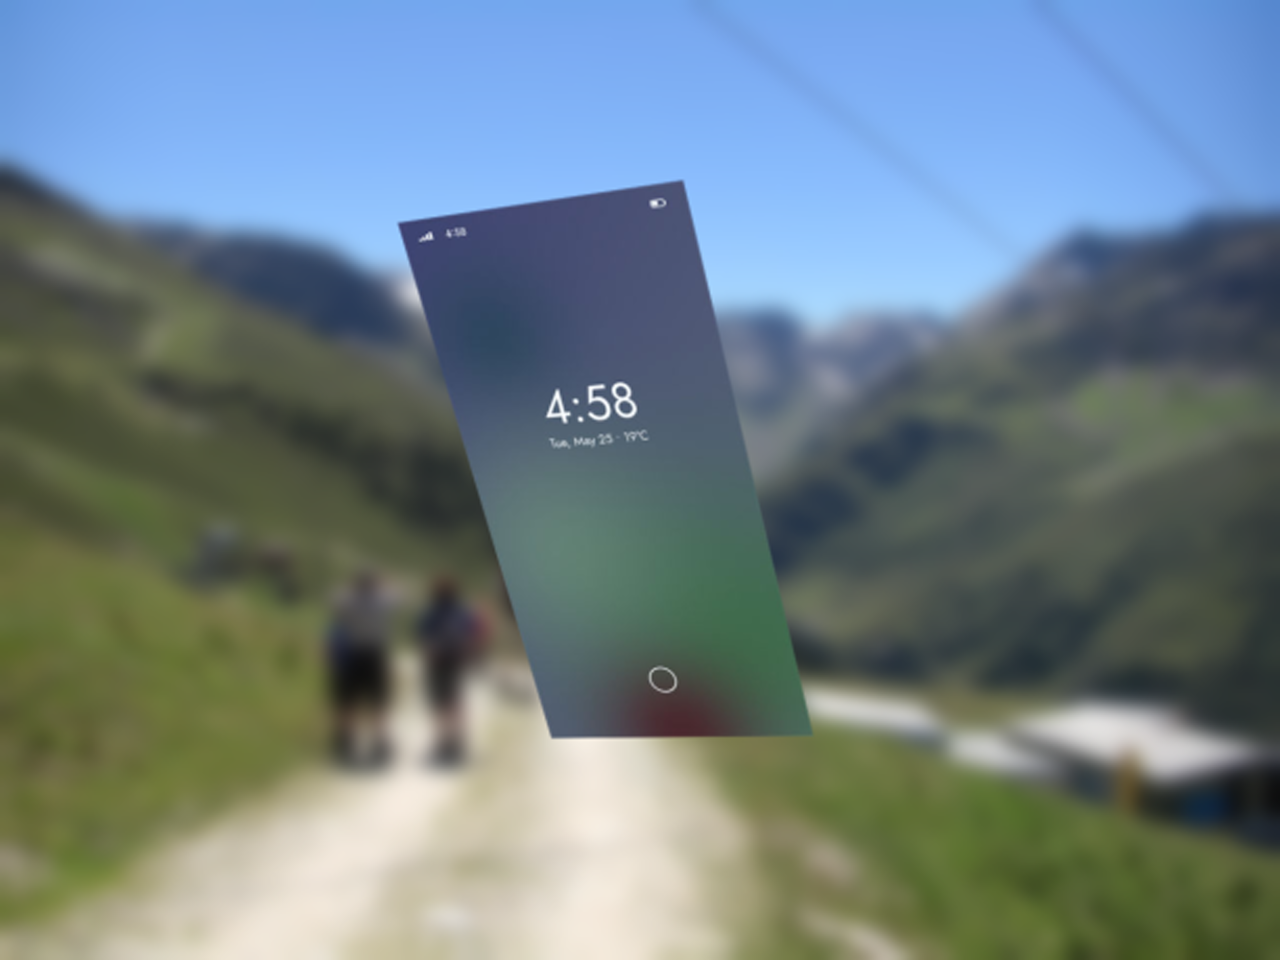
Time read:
4:58
